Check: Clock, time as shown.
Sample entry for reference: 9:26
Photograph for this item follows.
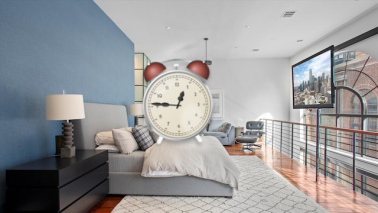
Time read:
12:46
